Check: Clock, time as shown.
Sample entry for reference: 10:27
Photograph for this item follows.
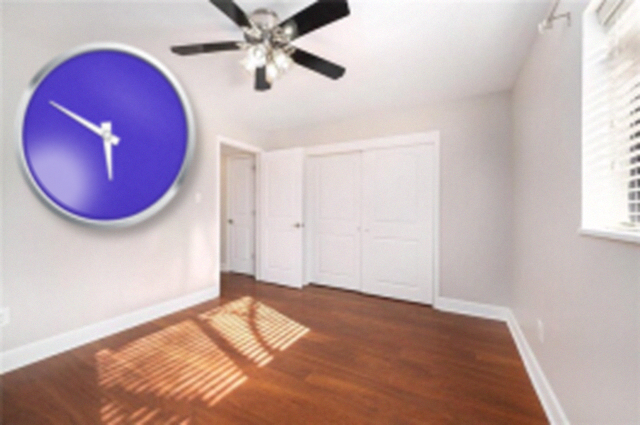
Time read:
5:50
